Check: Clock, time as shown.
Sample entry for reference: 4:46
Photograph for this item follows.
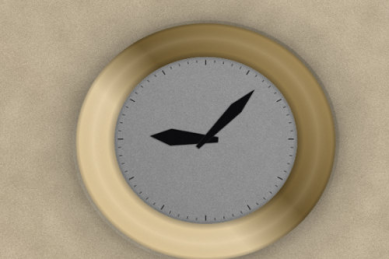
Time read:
9:07
